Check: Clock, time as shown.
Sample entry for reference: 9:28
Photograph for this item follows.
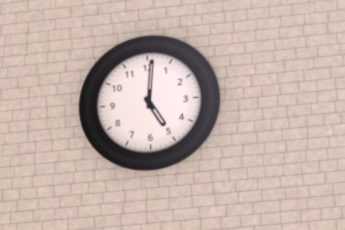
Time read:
5:01
